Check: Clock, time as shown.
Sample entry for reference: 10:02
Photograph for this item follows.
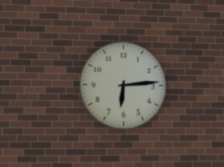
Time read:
6:14
